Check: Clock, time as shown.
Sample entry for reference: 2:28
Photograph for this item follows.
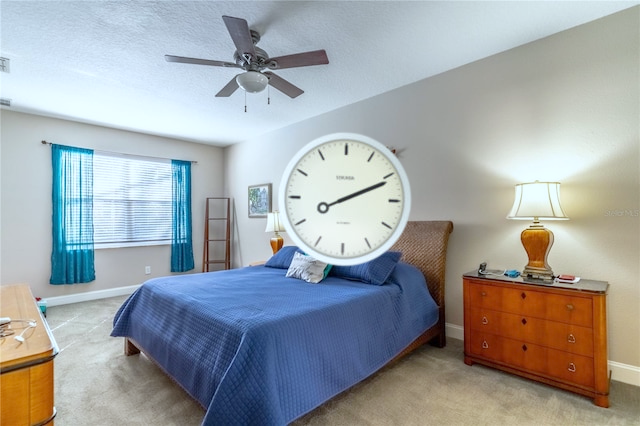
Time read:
8:11
